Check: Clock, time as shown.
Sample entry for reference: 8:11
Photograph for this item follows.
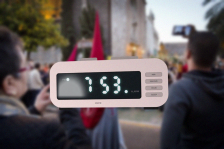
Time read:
7:53
